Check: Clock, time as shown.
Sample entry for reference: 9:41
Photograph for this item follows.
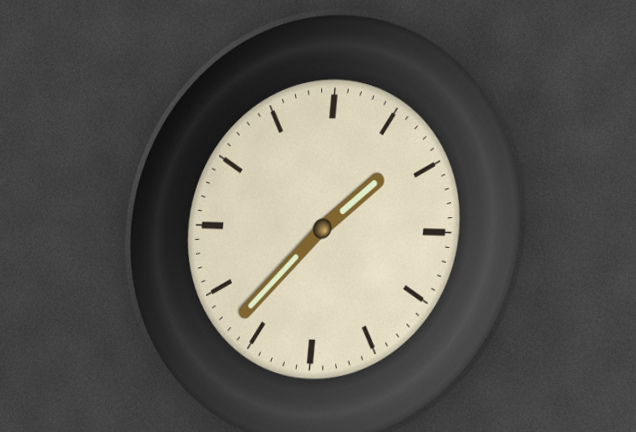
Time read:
1:37
